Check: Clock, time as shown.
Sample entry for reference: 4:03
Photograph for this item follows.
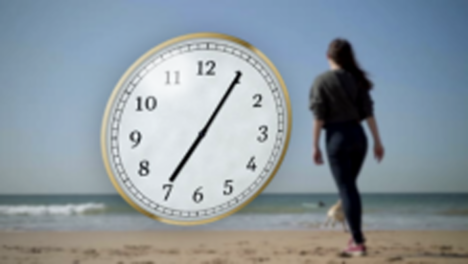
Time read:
7:05
